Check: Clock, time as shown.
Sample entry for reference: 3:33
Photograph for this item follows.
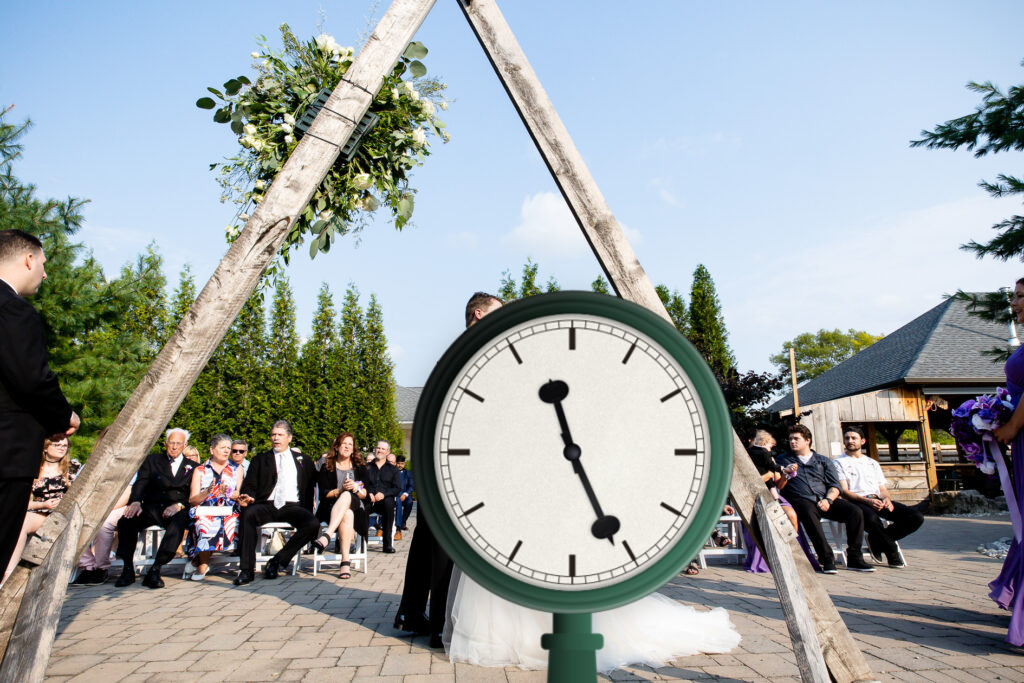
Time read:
11:26
